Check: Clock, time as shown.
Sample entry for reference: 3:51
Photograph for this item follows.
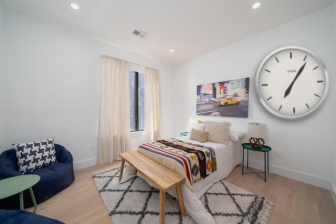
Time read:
7:06
